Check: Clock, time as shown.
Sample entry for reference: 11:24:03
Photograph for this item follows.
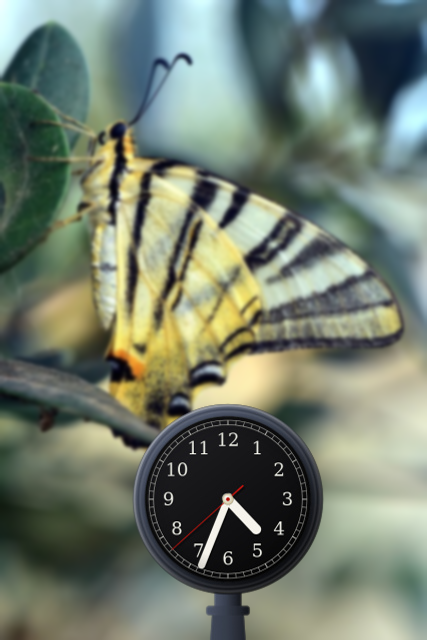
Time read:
4:33:38
